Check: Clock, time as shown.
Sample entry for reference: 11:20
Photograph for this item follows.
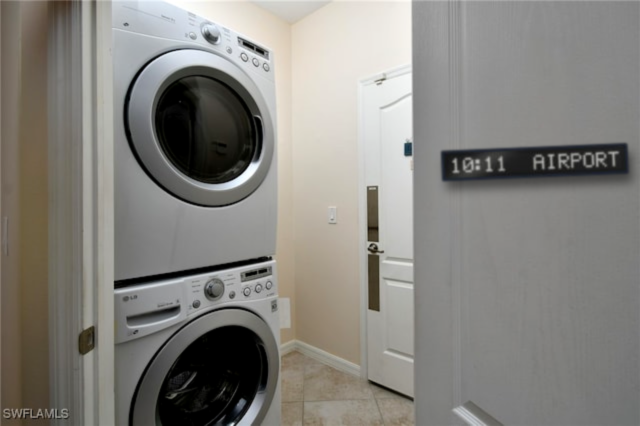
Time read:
10:11
